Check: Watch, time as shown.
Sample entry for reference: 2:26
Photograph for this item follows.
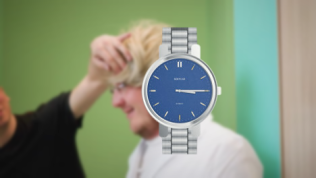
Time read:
3:15
